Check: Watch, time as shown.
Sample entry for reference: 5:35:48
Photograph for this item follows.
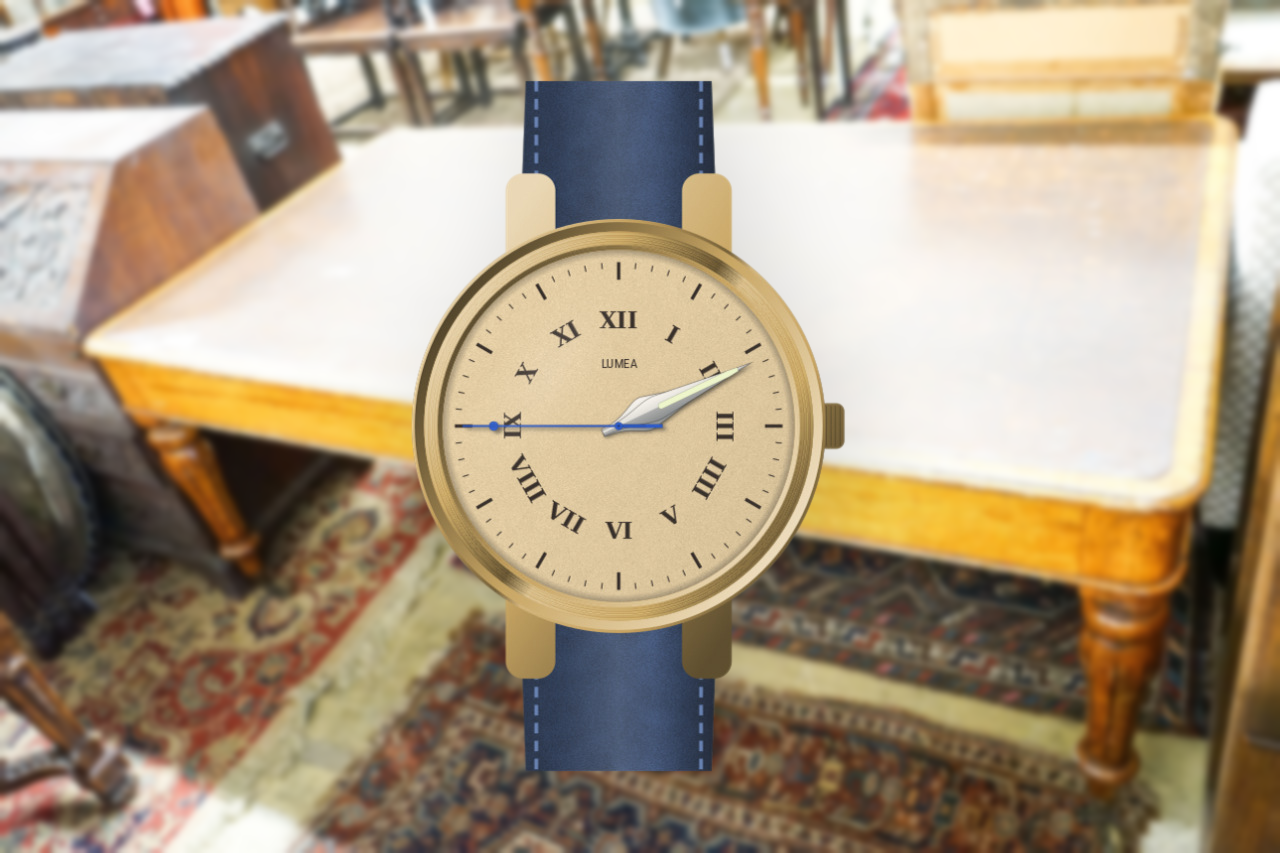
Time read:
2:10:45
